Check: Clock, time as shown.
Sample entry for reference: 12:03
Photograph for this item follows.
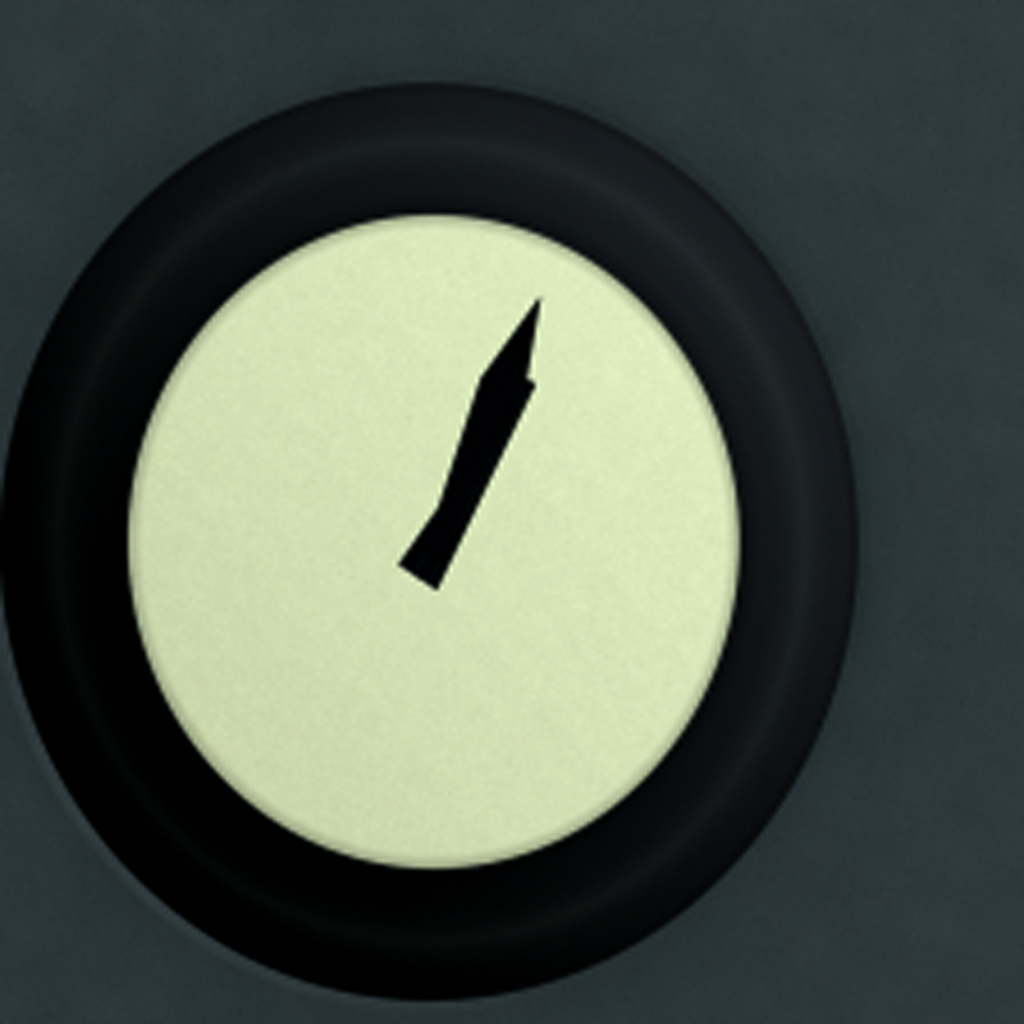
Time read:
1:04
